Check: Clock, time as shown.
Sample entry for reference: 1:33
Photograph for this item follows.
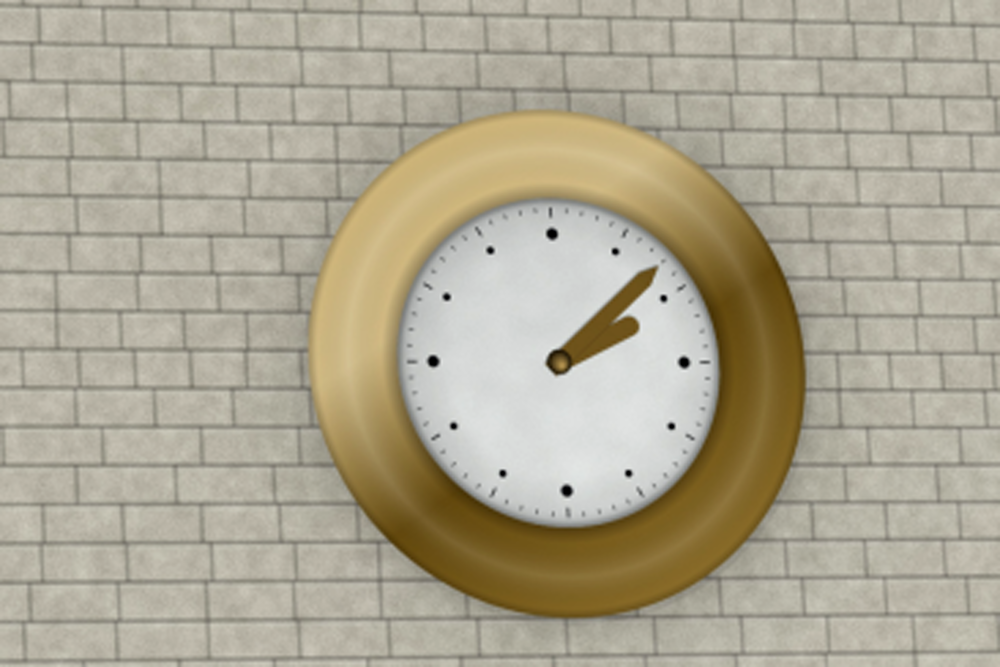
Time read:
2:08
